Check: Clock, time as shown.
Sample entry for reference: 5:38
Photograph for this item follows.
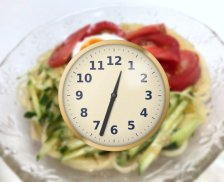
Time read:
12:33
